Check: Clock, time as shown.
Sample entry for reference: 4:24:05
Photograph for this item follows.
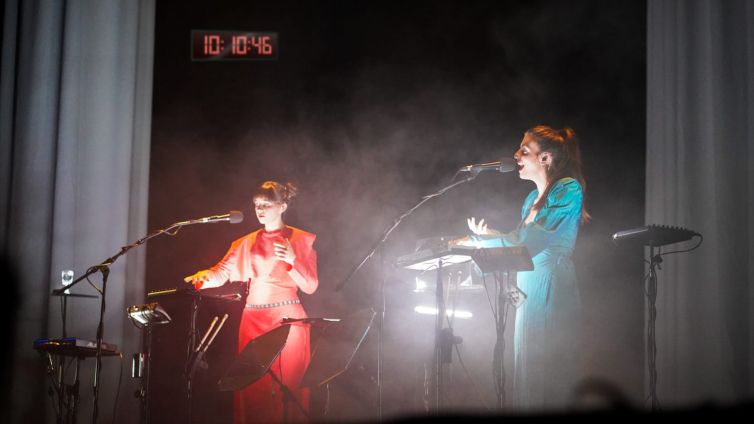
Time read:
10:10:46
